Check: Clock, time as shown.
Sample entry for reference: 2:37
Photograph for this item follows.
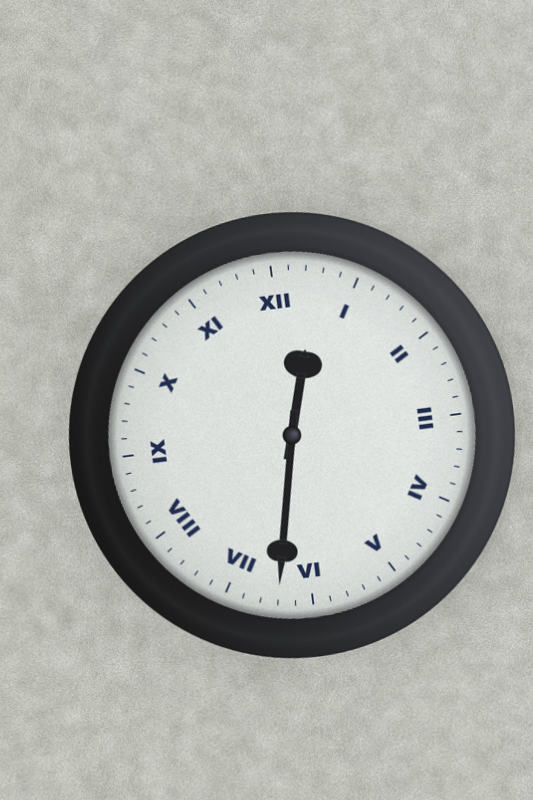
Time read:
12:32
